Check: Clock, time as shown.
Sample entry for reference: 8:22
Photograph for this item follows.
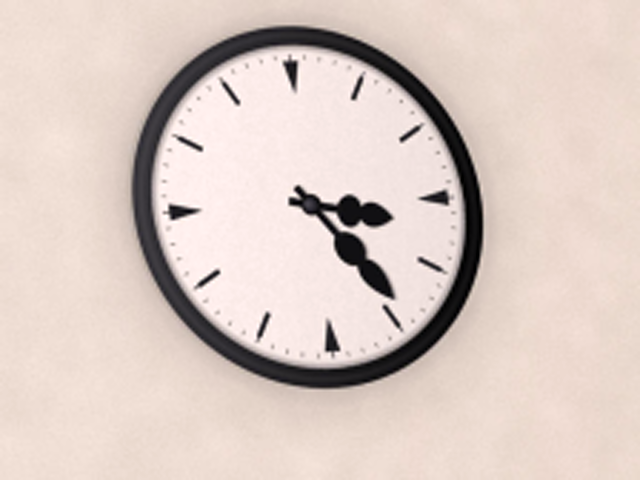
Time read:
3:24
